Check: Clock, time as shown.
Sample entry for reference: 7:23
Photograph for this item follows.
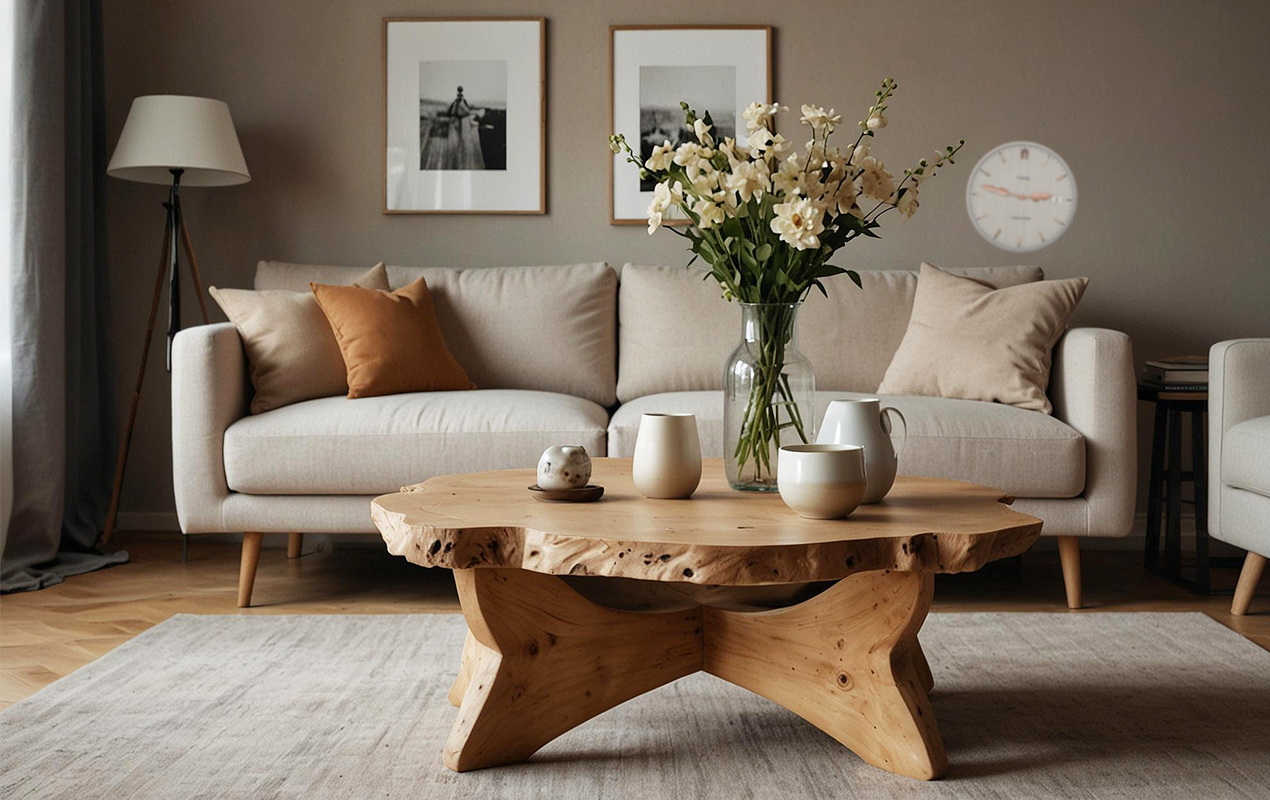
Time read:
2:47
